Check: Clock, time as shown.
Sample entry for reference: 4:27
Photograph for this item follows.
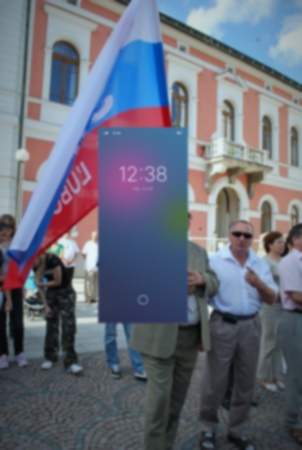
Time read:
12:38
